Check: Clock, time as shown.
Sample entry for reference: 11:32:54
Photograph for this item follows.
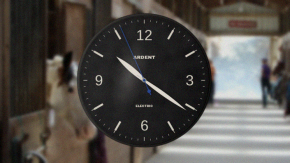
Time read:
10:20:56
